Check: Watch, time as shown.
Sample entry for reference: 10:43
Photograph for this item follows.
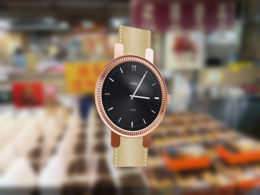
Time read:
3:05
